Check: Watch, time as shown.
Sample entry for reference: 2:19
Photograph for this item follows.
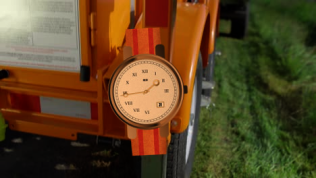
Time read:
1:44
